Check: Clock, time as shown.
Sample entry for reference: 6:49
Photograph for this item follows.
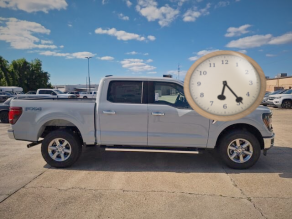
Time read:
6:24
